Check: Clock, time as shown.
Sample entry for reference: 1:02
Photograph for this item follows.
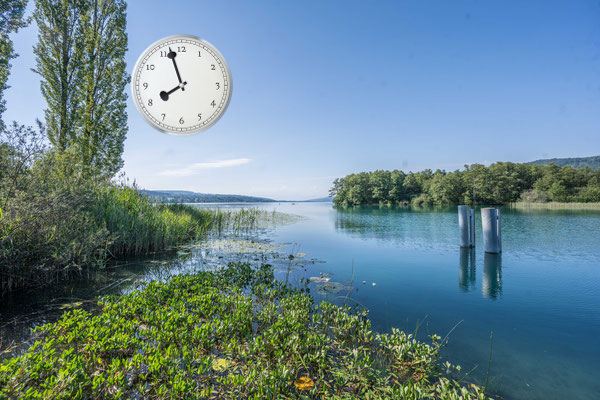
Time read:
7:57
